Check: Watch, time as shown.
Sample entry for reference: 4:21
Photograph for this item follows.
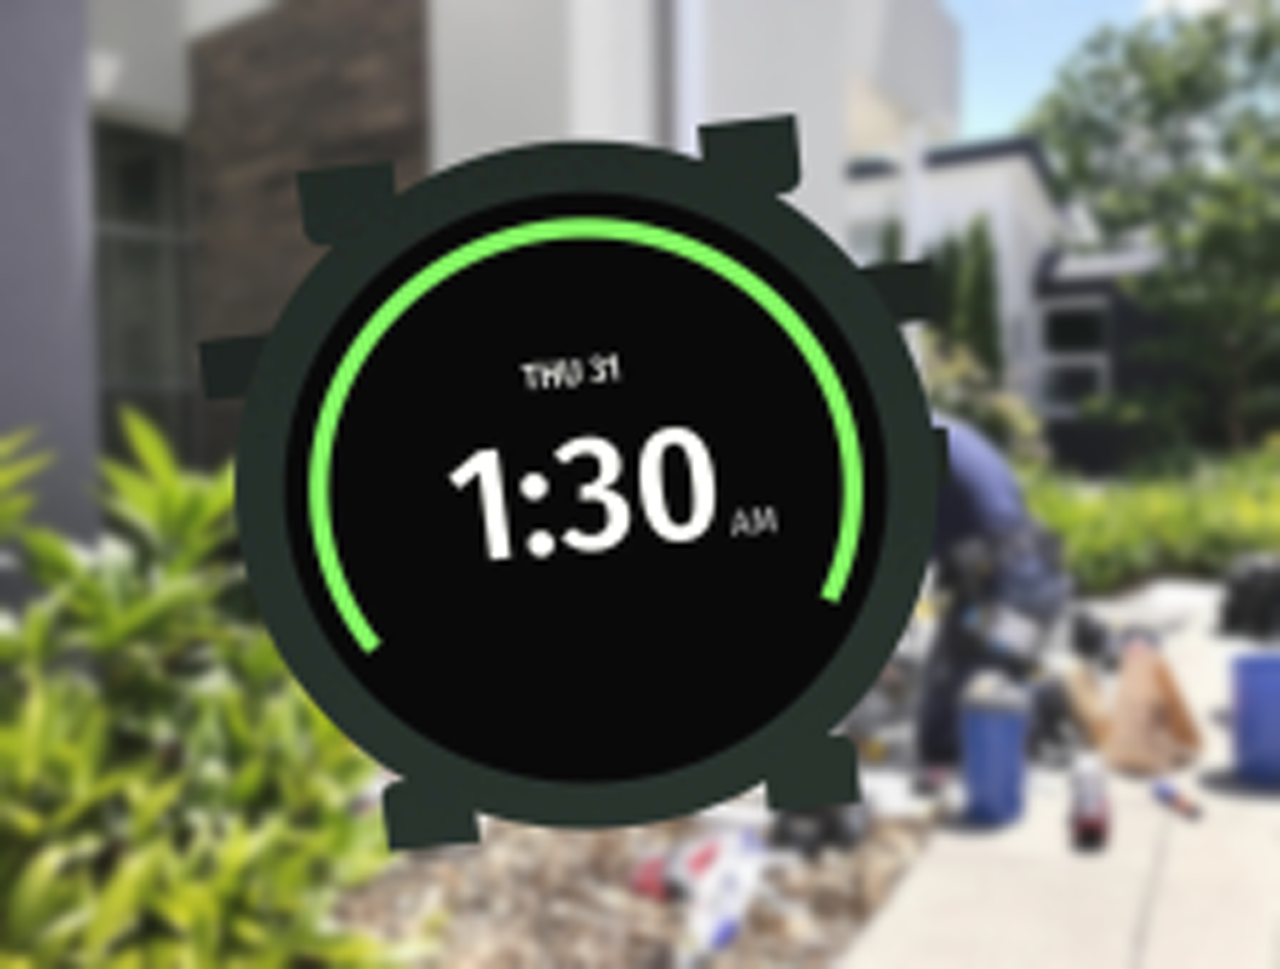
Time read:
1:30
